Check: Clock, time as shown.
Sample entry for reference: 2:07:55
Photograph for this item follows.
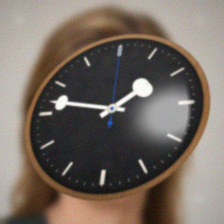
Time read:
1:47:00
